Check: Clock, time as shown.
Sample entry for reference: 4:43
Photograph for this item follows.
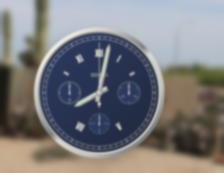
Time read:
8:02
